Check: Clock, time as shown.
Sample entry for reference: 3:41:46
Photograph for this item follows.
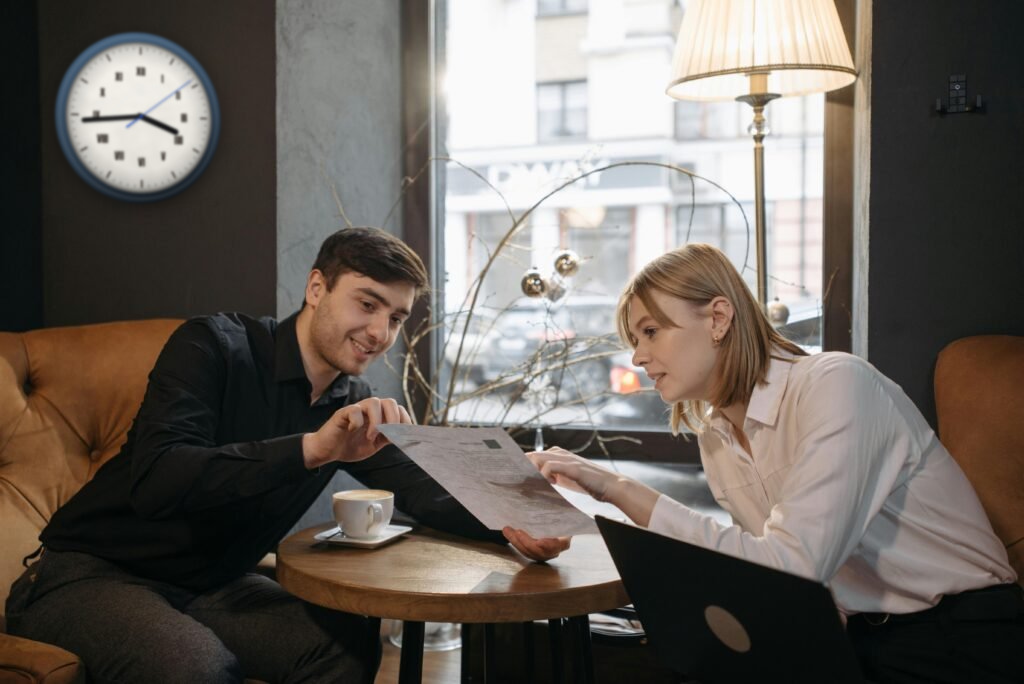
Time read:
3:44:09
